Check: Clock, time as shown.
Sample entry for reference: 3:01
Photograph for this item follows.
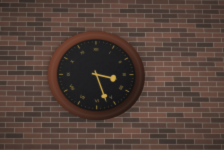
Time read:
3:27
